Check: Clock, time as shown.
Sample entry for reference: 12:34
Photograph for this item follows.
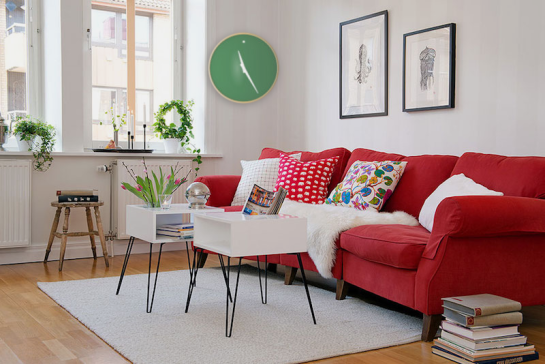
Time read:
11:25
